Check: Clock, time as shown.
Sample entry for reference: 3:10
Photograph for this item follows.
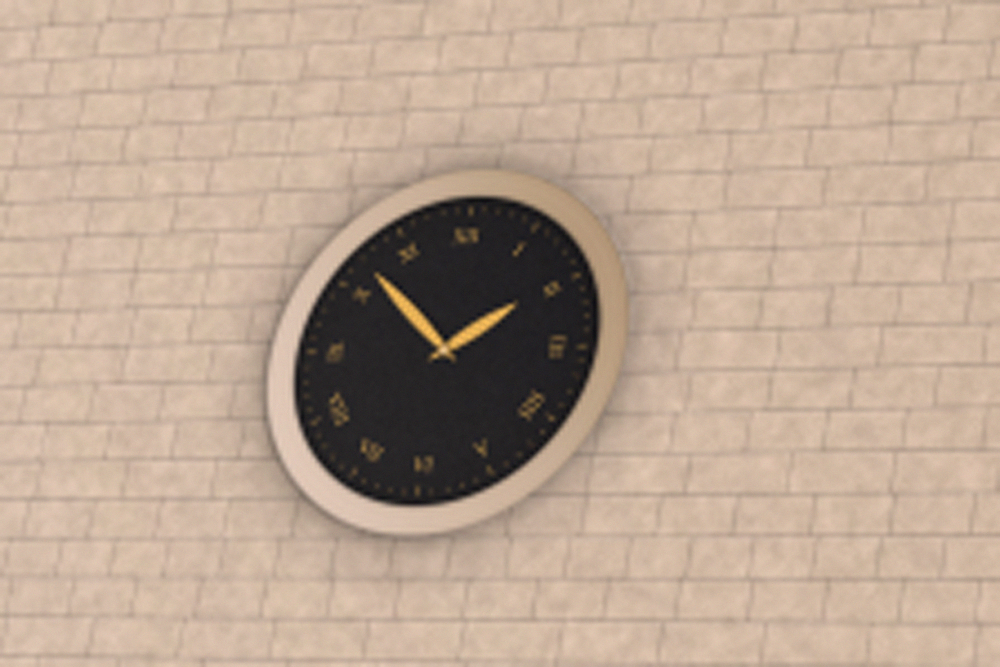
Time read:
1:52
